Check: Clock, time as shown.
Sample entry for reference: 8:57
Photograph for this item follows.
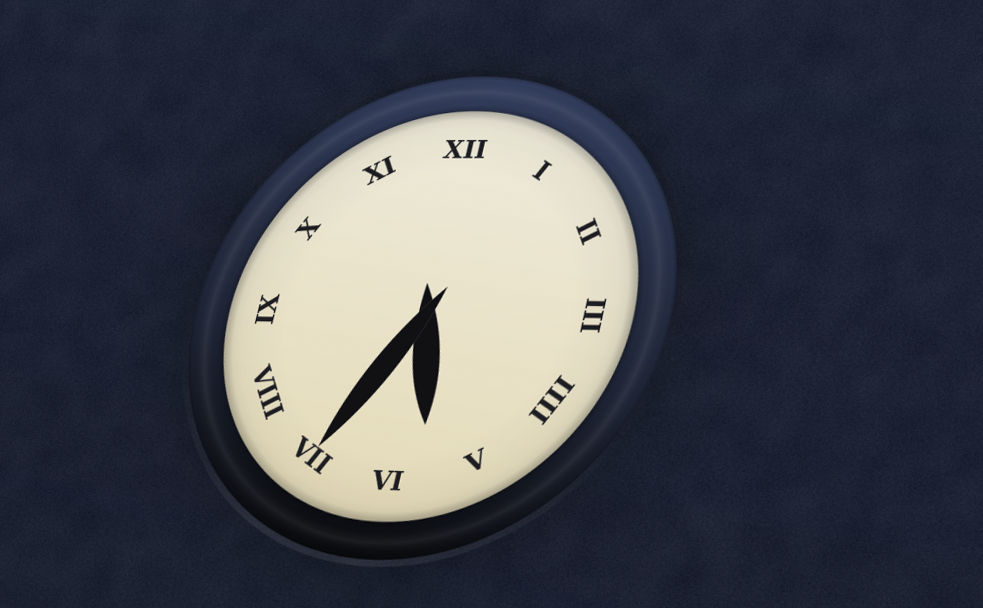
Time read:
5:35
